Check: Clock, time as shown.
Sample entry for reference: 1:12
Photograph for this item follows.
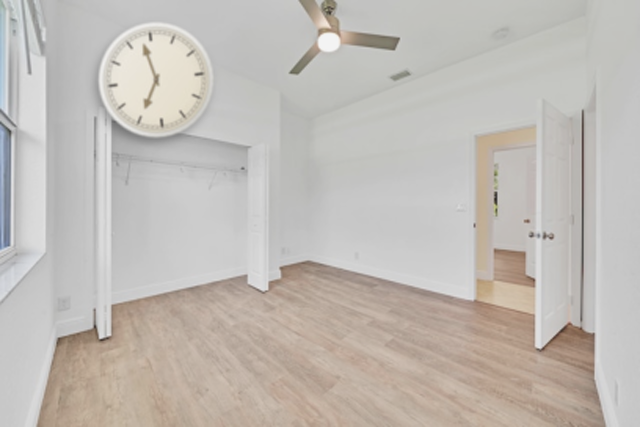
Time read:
6:58
